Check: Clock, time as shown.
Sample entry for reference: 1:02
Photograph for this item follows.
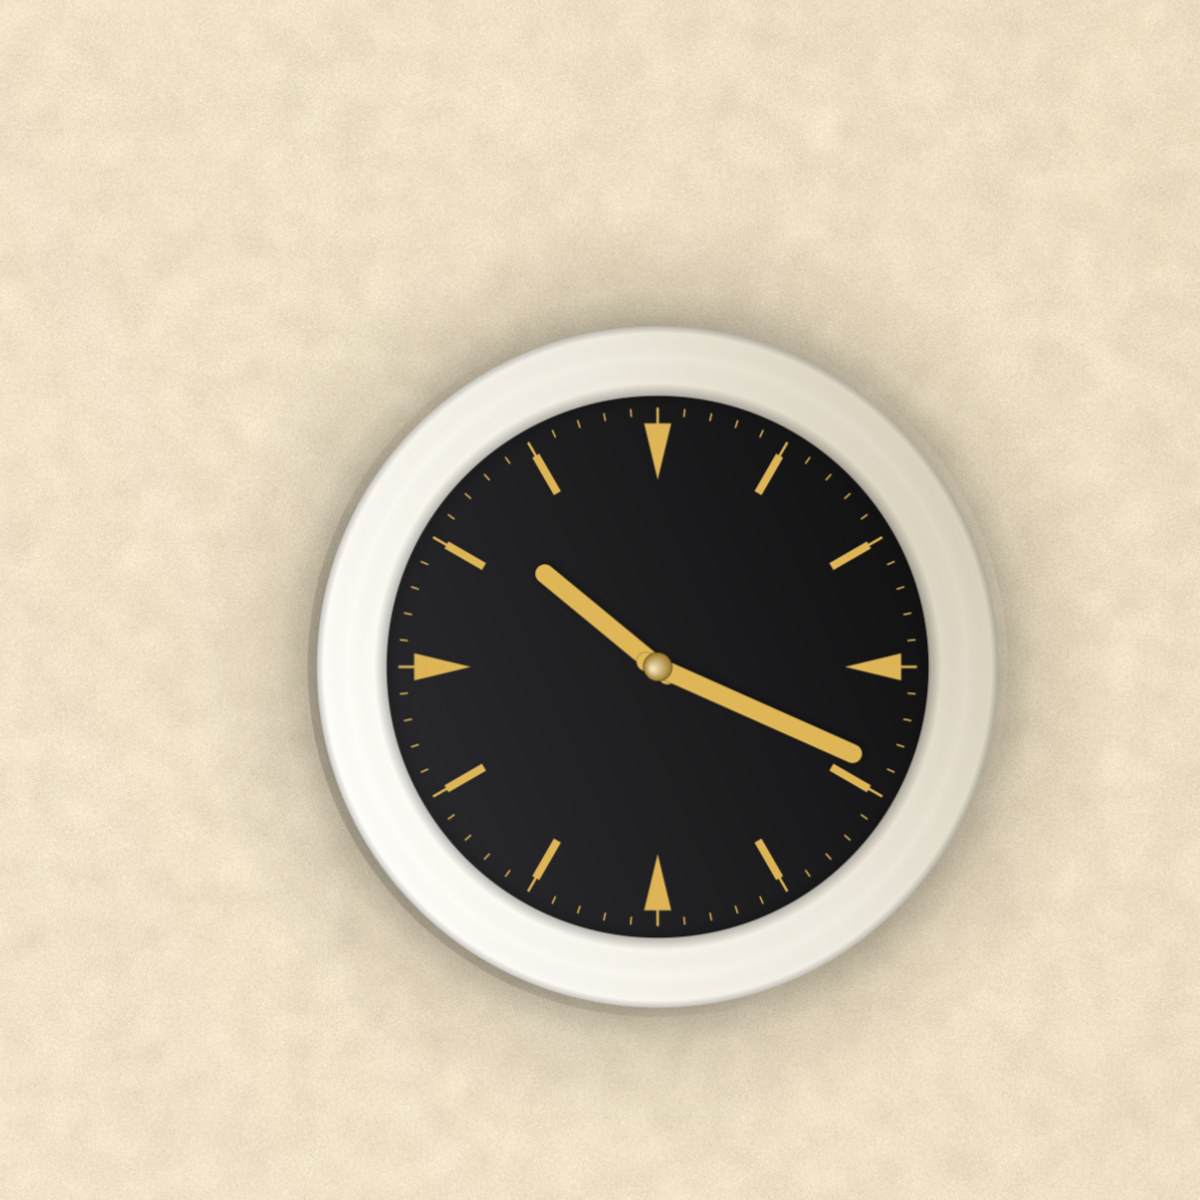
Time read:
10:19
